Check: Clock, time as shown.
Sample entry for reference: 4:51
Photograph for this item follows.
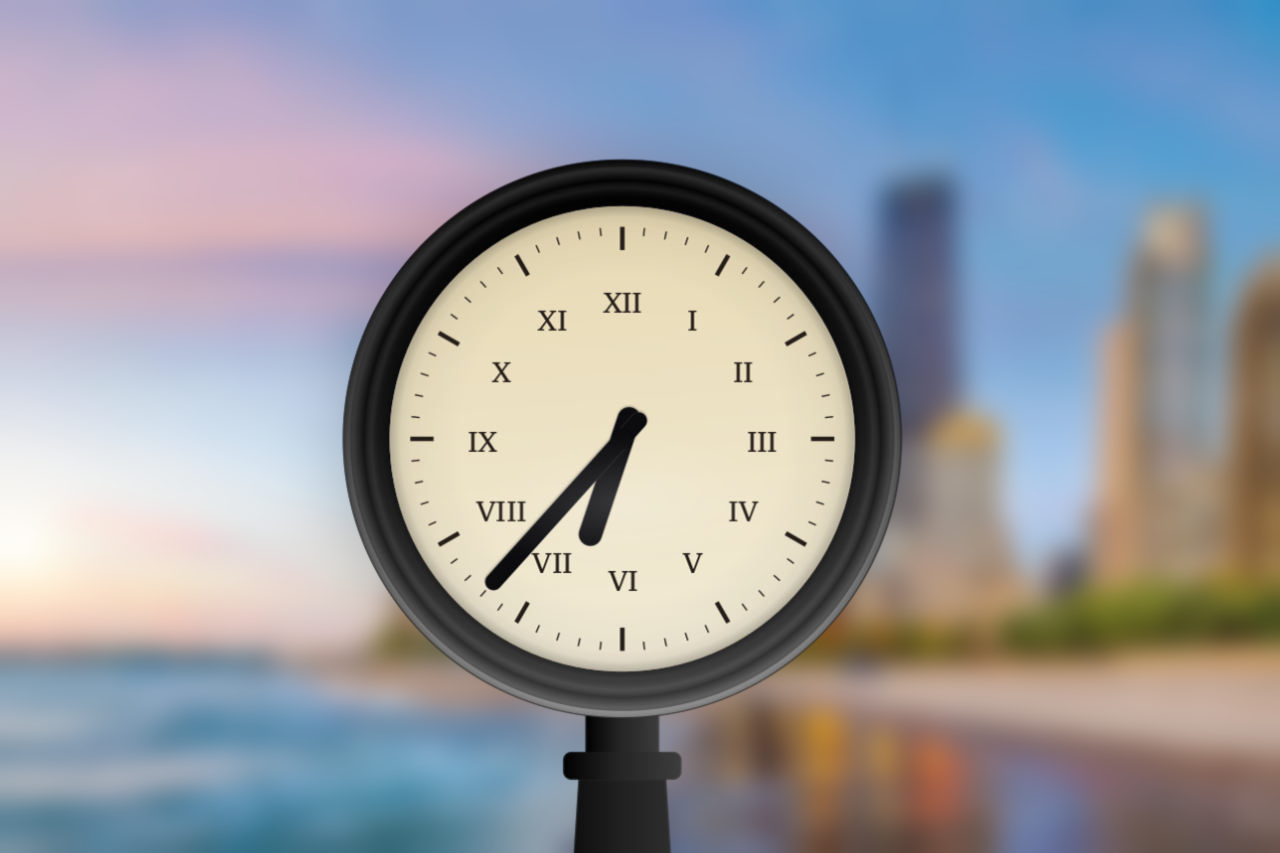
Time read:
6:37
